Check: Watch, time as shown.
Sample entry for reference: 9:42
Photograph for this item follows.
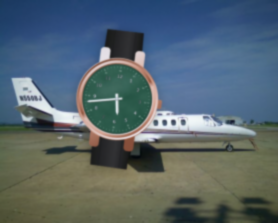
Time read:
5:43
